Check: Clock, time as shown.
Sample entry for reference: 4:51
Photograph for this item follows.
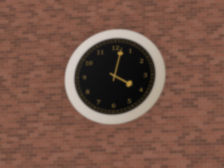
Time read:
4:02
